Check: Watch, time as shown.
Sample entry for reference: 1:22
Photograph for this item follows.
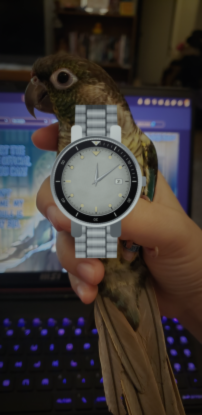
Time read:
12:09
